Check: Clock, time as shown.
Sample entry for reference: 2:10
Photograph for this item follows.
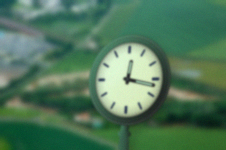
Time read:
12:17
